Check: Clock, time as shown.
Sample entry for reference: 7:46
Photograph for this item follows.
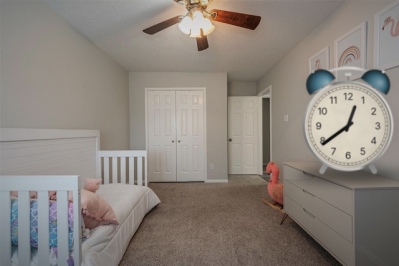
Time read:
12:39
